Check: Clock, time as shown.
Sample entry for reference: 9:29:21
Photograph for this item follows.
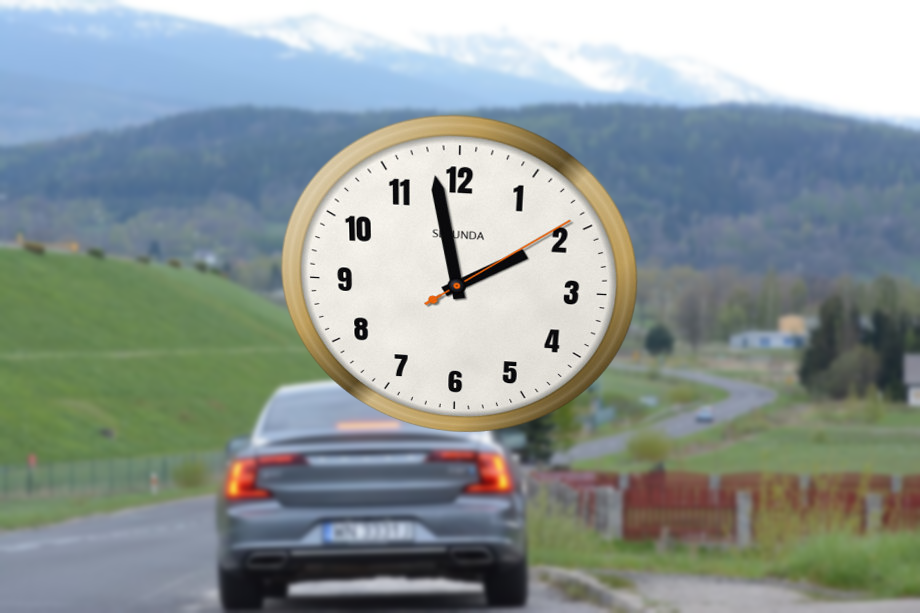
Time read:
1:58:09
